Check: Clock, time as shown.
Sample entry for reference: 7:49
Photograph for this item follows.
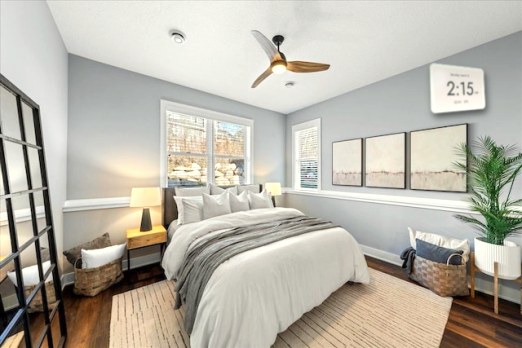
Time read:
2:15
